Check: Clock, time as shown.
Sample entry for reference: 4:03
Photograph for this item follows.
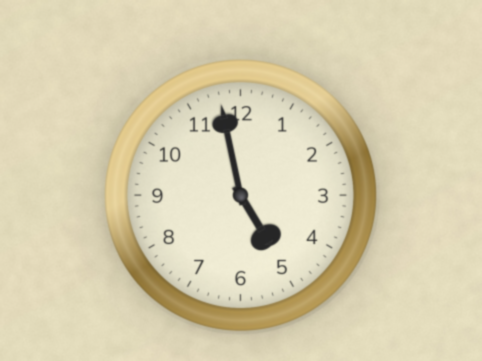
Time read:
4:58
